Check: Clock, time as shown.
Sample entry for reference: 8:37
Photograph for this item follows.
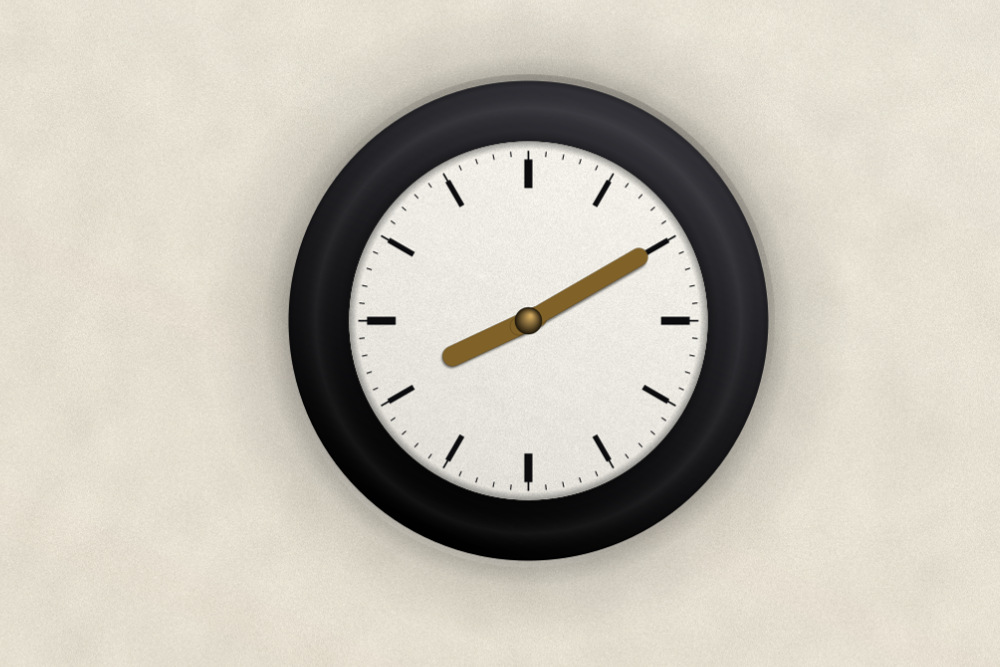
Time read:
8:10
